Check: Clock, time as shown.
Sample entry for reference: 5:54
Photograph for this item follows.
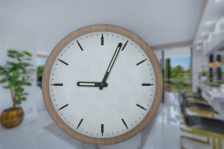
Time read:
9:04
